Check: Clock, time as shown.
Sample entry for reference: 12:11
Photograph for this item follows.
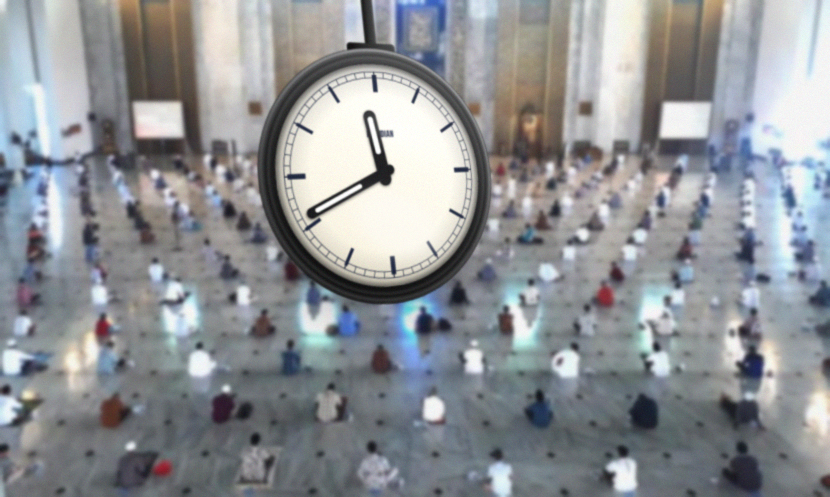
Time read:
11:41
